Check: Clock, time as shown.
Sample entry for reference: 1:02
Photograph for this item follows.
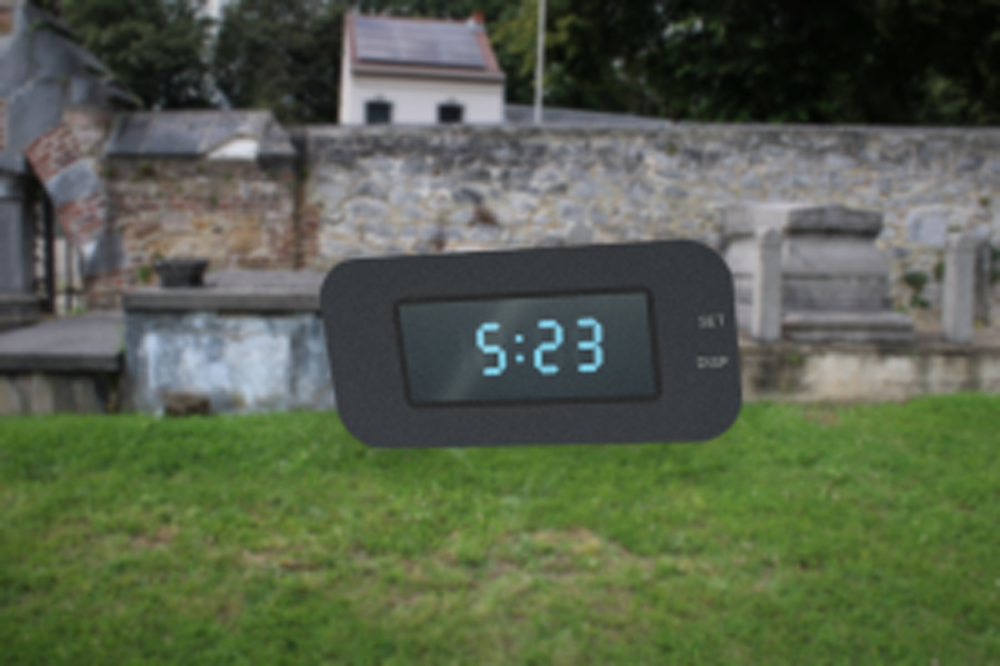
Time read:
5:23
